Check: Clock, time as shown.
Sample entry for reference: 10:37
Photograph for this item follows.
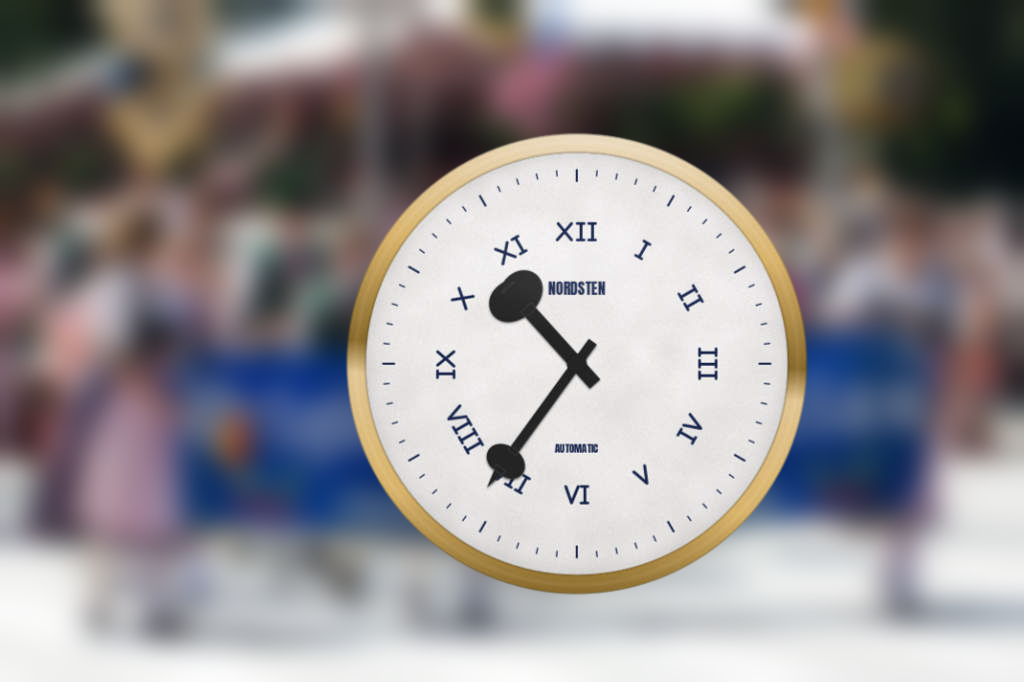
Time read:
10:36
